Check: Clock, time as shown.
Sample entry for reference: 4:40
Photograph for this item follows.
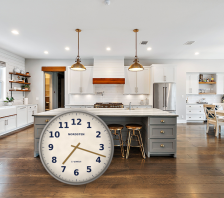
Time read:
7:18
